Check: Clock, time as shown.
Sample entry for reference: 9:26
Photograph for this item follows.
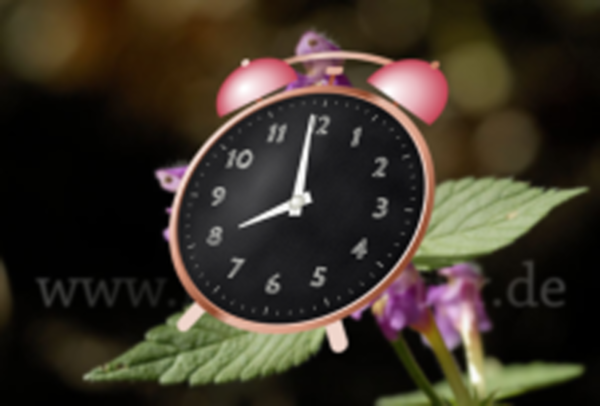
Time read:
7:59
